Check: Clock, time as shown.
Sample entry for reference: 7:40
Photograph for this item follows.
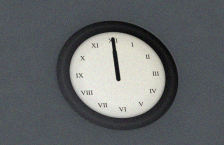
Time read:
12:00
